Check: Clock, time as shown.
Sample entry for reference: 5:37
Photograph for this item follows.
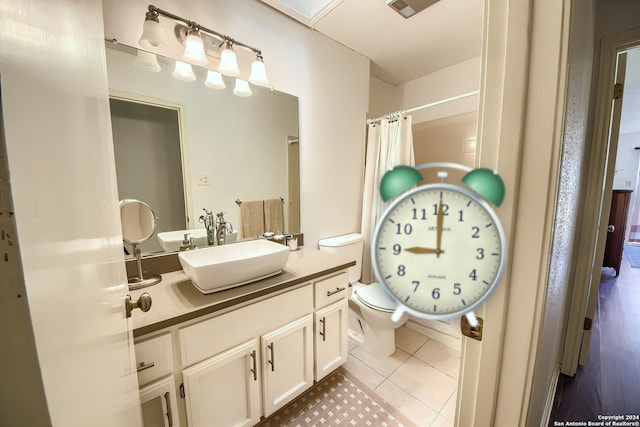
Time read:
9:00
